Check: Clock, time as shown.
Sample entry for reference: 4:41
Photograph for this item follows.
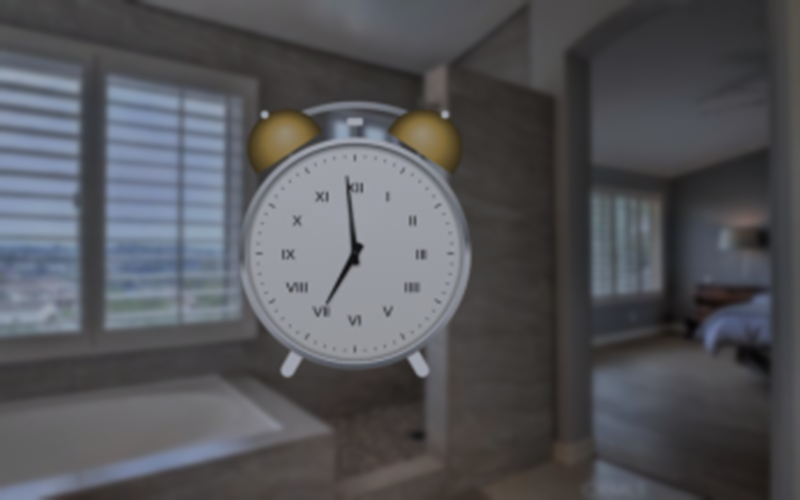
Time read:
6:59
